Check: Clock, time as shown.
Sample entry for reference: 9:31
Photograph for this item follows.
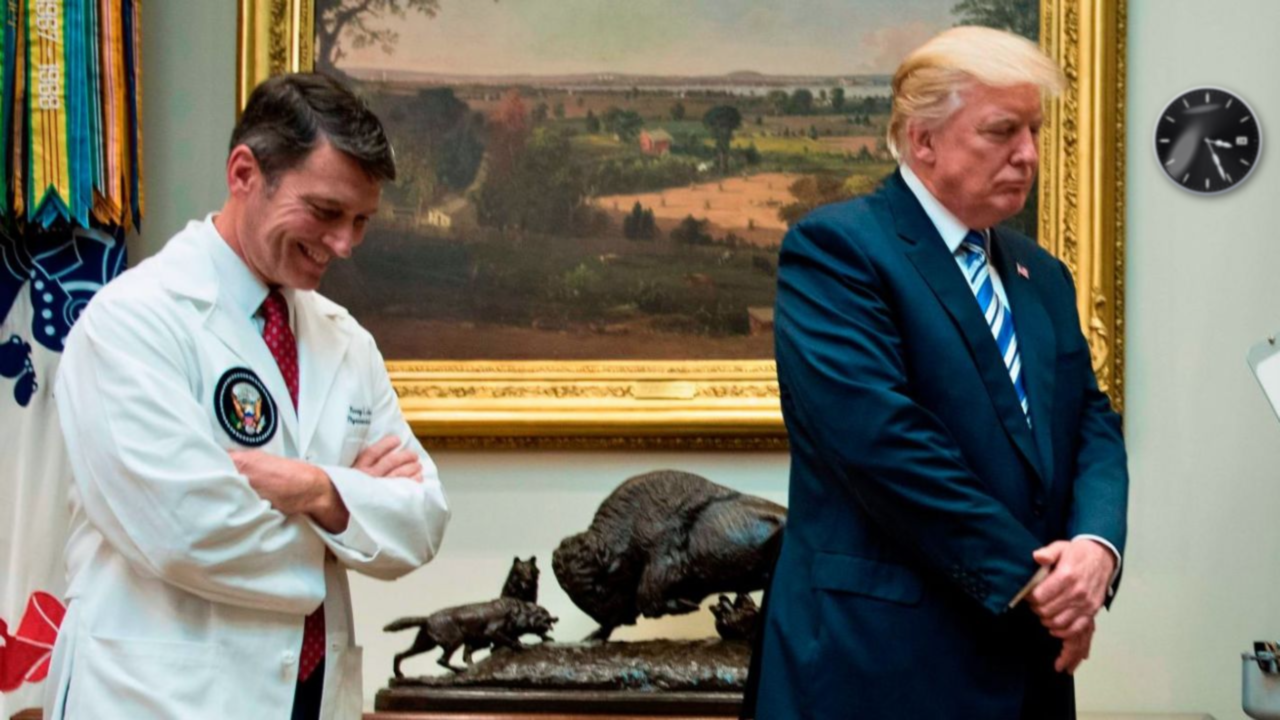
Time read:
3:26
